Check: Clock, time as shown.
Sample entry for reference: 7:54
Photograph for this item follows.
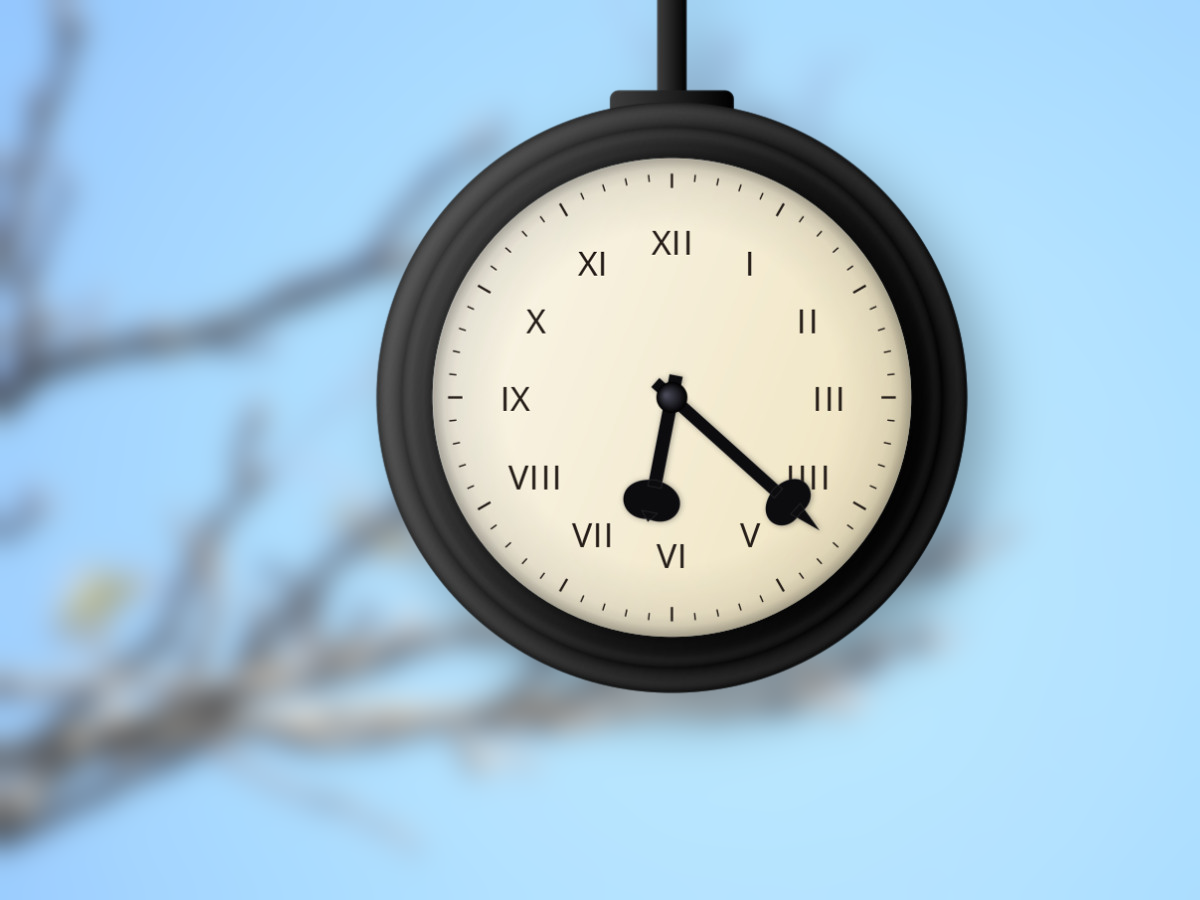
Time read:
6:22
